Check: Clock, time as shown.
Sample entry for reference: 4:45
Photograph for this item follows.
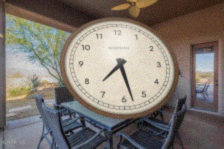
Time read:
7:28
